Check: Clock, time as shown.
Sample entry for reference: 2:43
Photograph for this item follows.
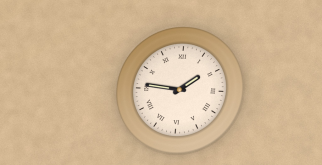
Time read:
1:46
